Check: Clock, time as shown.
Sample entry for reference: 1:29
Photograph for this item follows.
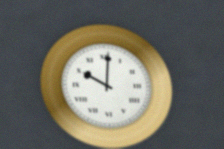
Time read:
10:01
